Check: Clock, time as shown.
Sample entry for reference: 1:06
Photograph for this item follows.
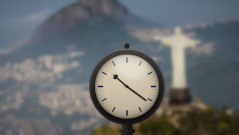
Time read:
10:21
